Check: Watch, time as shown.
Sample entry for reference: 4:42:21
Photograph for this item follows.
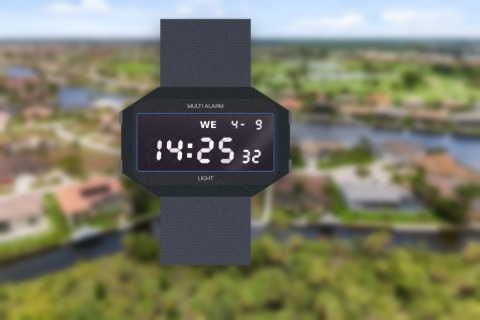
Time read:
14:25:32
